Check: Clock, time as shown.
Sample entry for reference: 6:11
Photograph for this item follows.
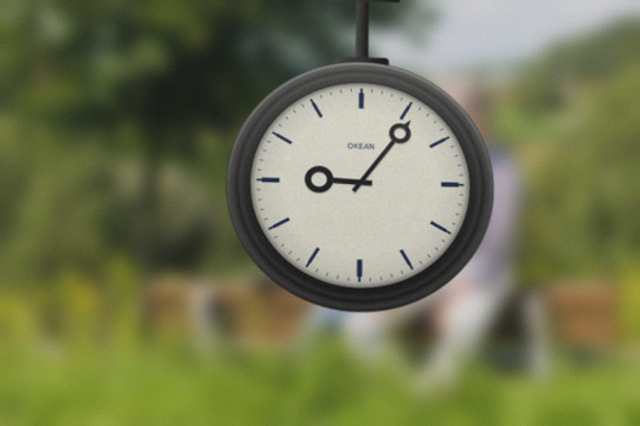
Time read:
9:06
